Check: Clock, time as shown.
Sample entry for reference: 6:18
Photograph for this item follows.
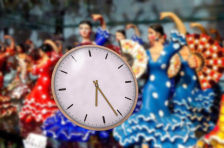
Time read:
6:26
